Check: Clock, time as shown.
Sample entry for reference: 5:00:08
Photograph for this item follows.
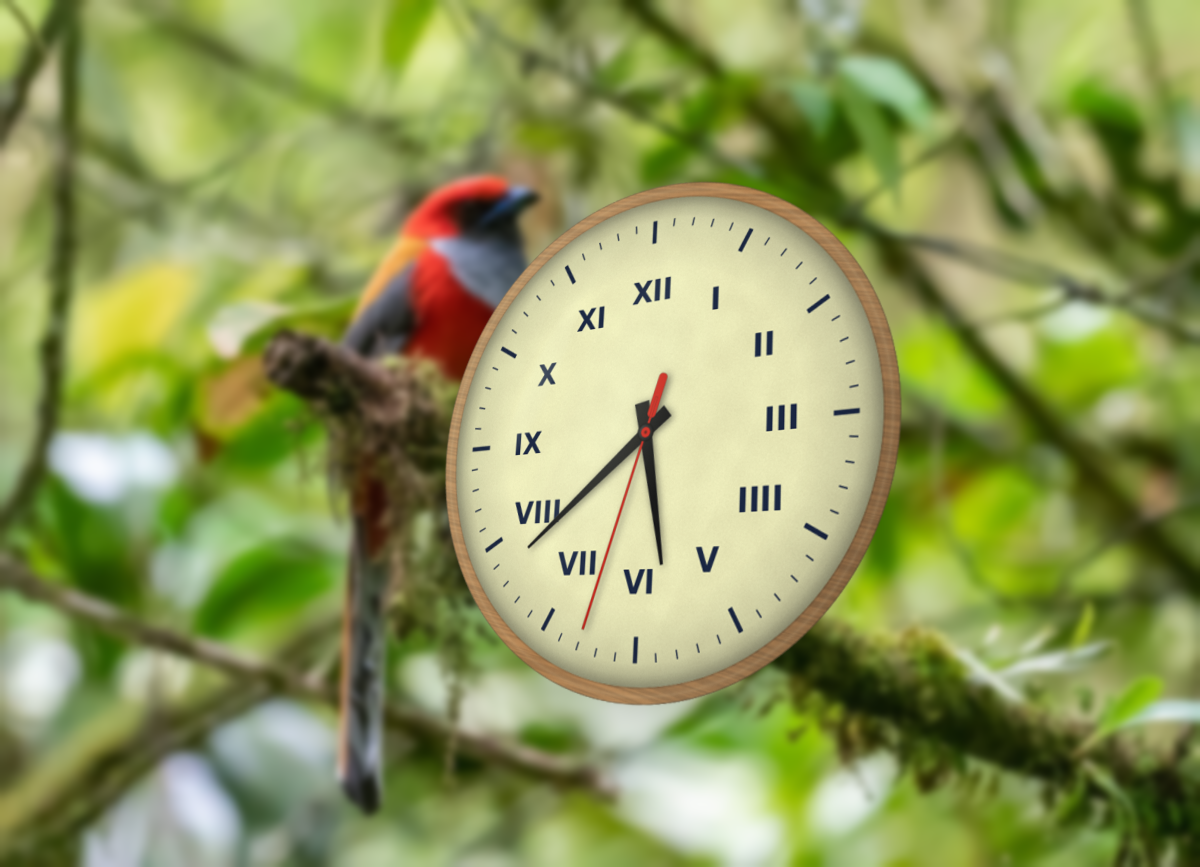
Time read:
5:38:33
